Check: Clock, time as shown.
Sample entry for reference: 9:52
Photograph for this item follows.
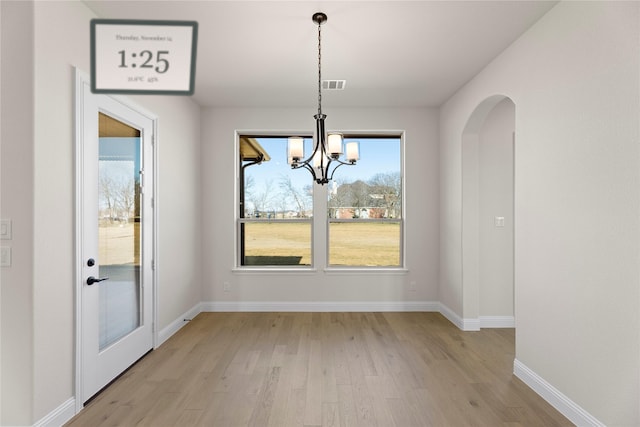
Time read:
1:25
